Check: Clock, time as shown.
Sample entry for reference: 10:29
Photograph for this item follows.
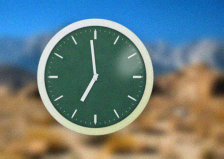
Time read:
6:59
